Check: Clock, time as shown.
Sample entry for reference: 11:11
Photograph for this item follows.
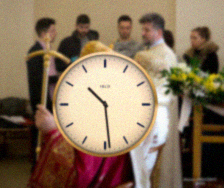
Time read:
10:29
